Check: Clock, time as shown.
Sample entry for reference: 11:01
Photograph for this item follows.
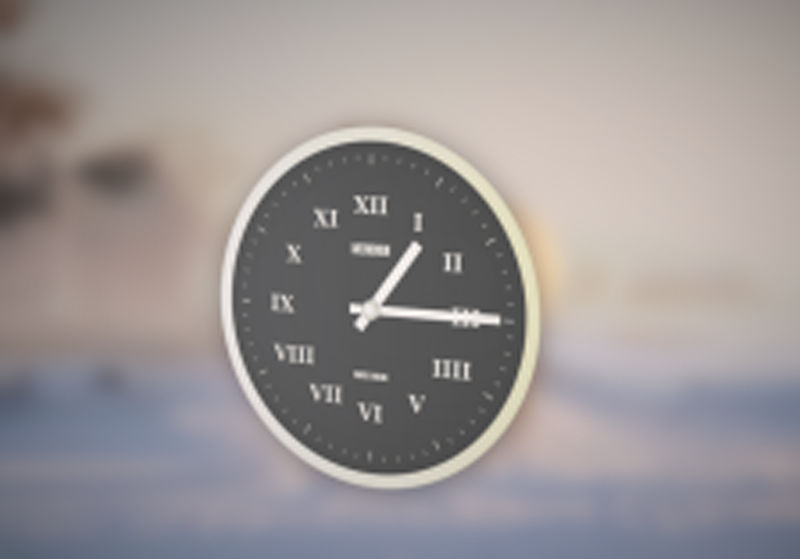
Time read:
1:15
